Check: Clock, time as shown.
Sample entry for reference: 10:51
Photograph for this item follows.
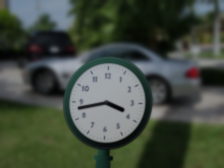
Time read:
3:43
